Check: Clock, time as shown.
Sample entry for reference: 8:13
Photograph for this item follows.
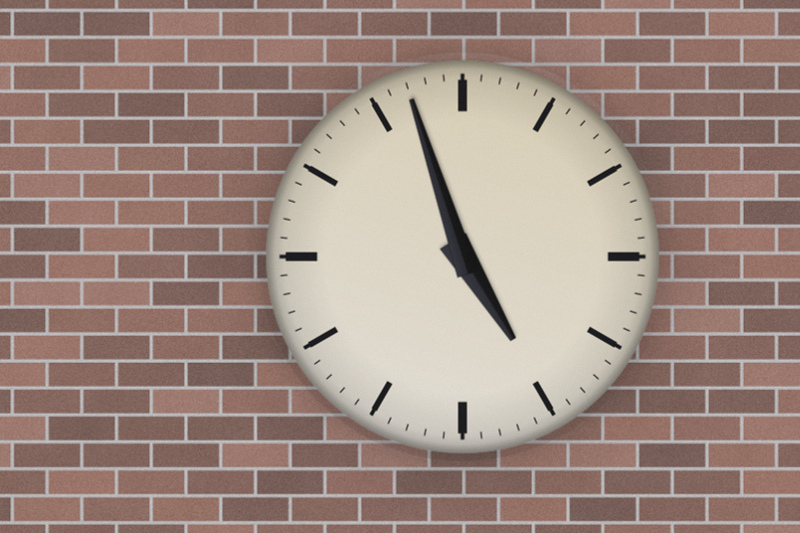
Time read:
4:57
